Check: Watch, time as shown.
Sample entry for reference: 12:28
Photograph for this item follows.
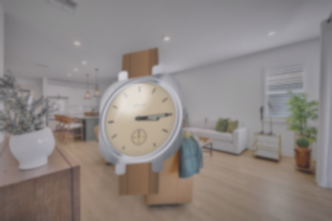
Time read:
3:15
